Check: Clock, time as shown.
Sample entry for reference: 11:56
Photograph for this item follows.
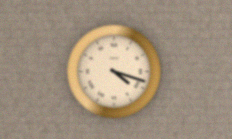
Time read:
4:18
